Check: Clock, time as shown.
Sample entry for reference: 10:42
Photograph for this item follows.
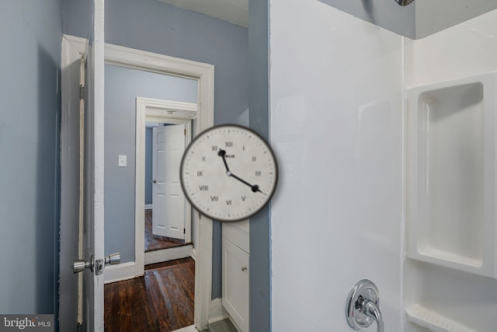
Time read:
11:20
